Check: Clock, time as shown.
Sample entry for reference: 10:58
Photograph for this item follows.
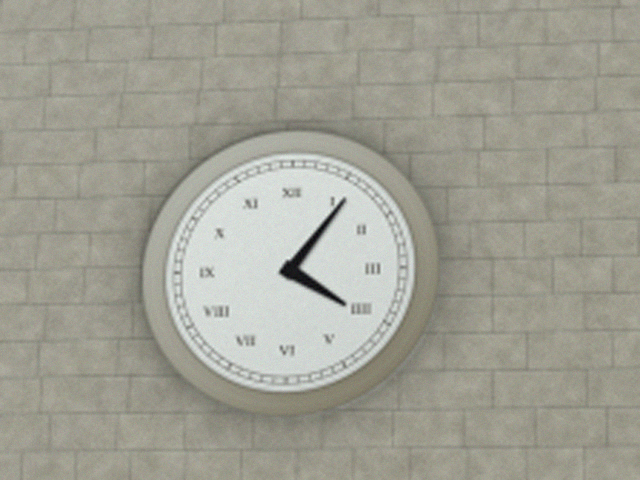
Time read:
4:06
